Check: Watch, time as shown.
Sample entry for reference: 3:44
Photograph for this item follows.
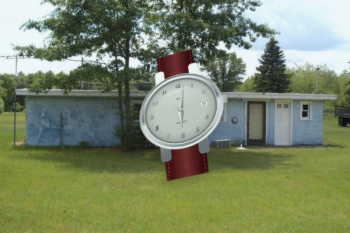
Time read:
6:02
